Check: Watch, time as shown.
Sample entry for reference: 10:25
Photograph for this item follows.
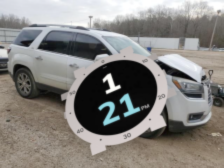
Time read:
1:21
